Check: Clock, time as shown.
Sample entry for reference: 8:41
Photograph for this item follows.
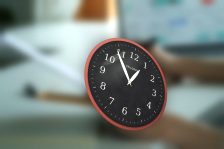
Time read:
12:54
